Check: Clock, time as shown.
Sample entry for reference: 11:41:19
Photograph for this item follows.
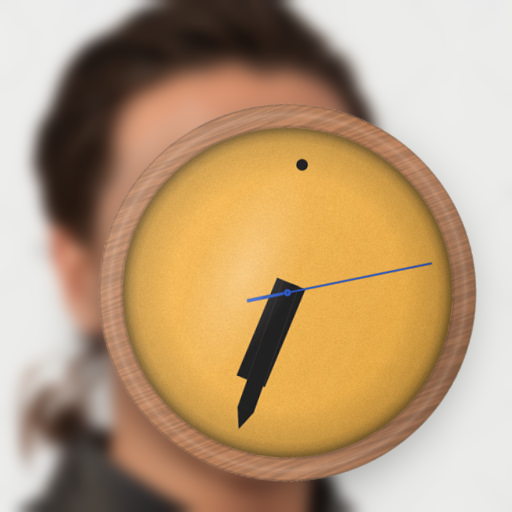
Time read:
6:32:12
